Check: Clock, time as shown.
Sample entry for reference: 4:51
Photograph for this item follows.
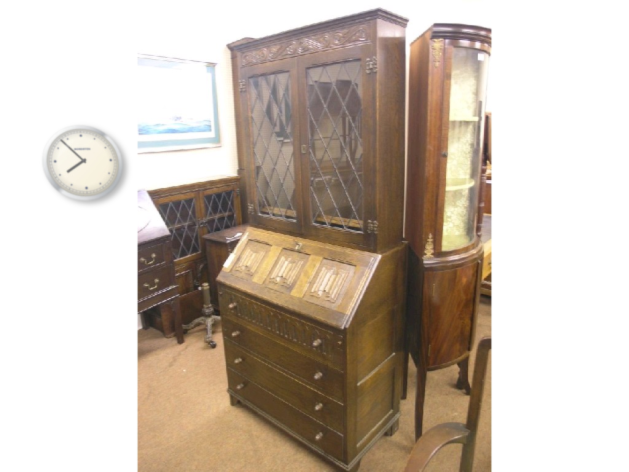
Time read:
7:53
